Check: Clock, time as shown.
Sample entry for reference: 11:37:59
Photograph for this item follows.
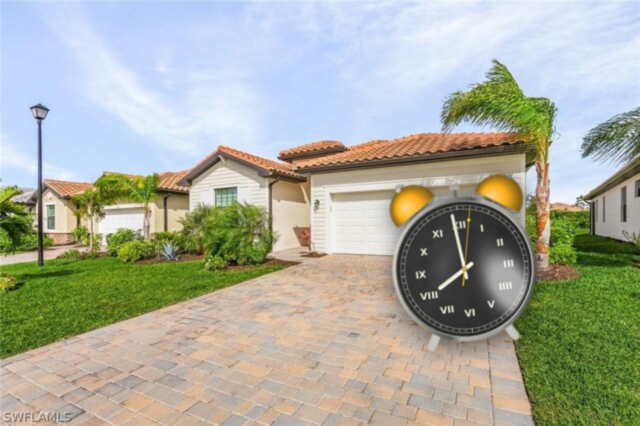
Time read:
7:59:02
